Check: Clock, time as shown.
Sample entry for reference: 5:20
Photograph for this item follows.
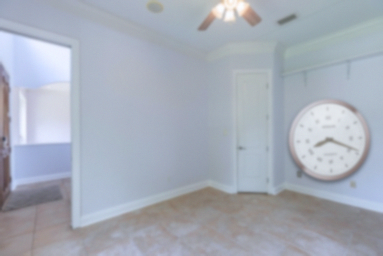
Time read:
8:19
